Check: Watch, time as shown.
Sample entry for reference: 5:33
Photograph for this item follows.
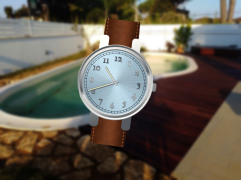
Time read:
10:41
